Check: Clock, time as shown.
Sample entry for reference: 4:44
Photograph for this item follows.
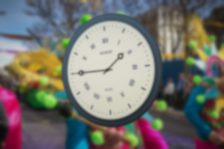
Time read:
1:45
